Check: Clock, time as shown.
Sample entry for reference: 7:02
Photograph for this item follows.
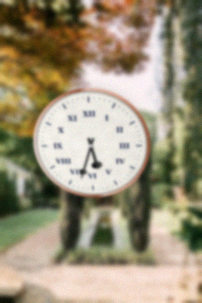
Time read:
5:33
